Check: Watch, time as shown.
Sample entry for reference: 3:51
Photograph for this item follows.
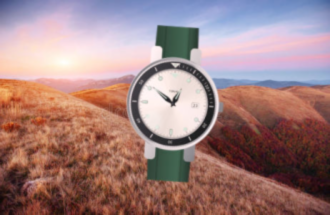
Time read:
12:51
